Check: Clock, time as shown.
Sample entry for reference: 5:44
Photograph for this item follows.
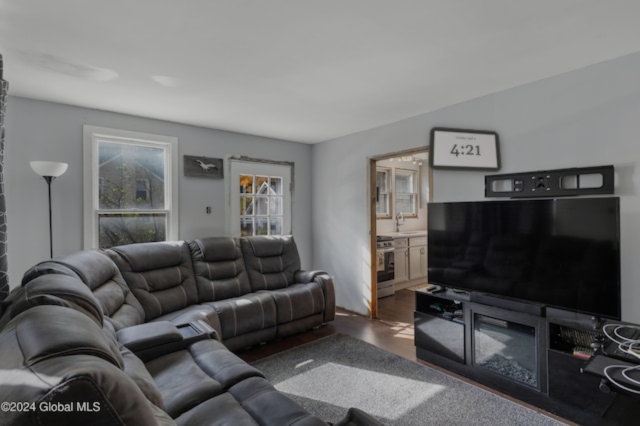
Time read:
4:21
